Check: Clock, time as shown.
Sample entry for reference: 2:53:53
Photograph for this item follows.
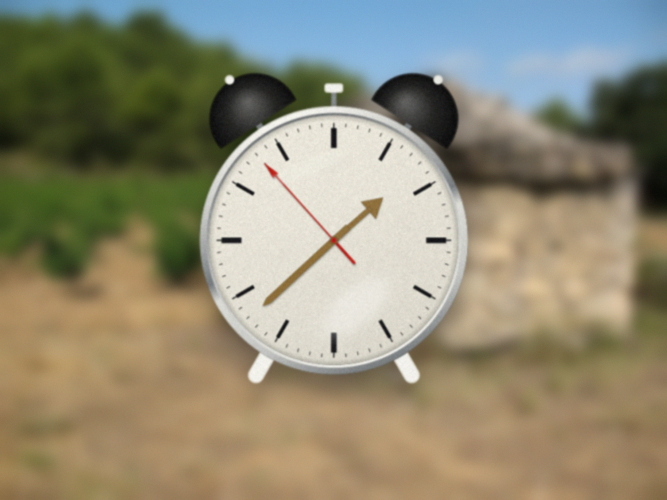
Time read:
1:37:53
